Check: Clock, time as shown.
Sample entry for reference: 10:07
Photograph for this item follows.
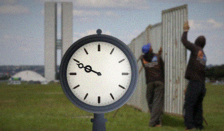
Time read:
9:49
